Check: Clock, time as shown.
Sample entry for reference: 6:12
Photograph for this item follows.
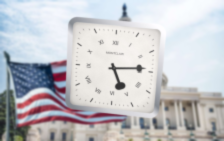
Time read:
5:14
